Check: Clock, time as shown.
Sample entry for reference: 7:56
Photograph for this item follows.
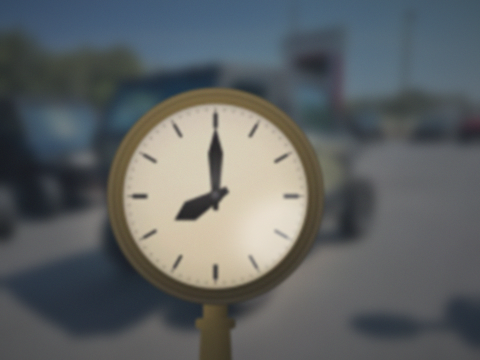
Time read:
8:00
